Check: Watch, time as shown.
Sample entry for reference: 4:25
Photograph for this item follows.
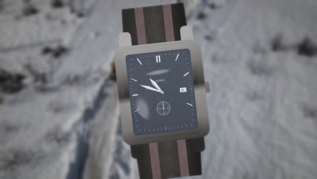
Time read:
10:49
